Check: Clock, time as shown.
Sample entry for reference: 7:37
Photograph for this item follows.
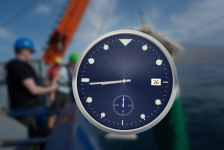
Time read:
8:44
